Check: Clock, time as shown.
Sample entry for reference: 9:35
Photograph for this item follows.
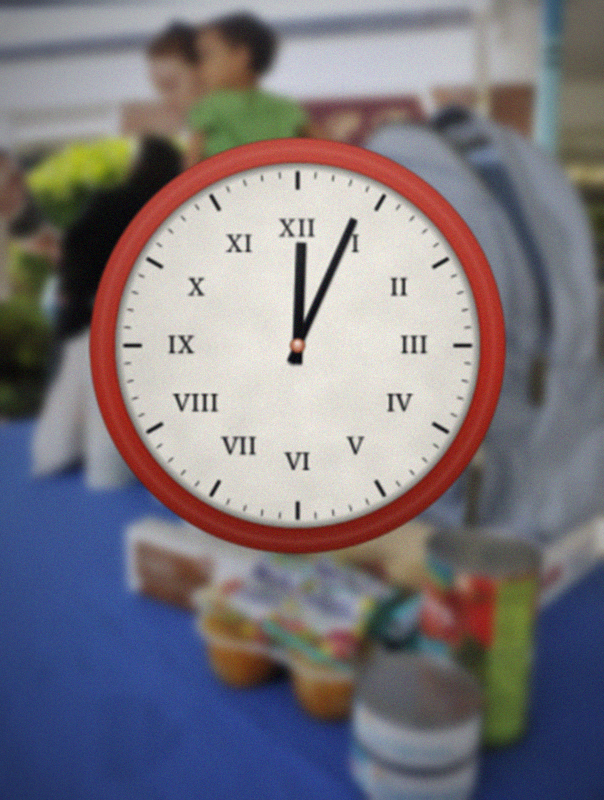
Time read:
12:04
